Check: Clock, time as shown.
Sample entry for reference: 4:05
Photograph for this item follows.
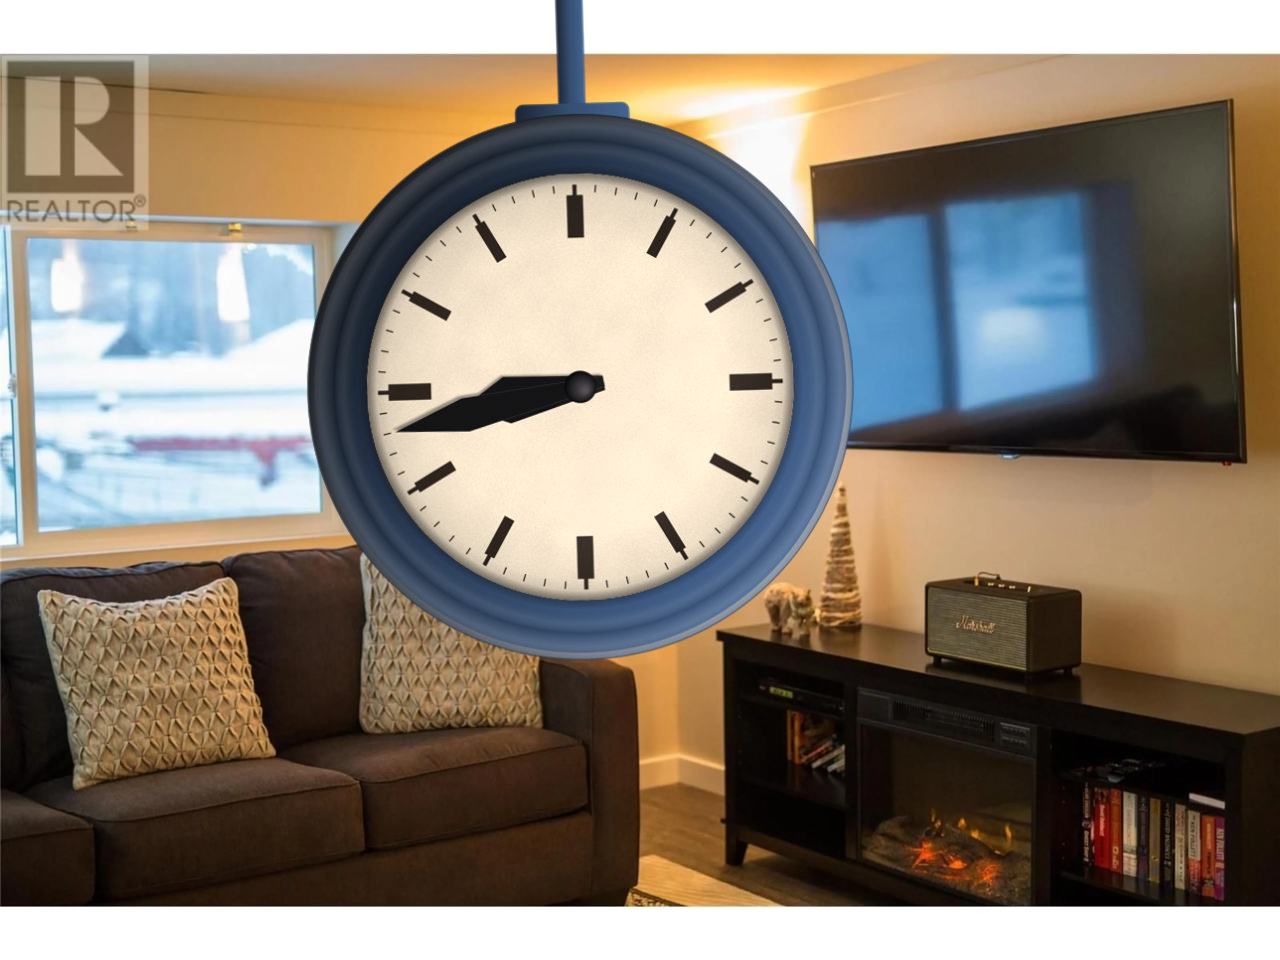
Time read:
8:43
